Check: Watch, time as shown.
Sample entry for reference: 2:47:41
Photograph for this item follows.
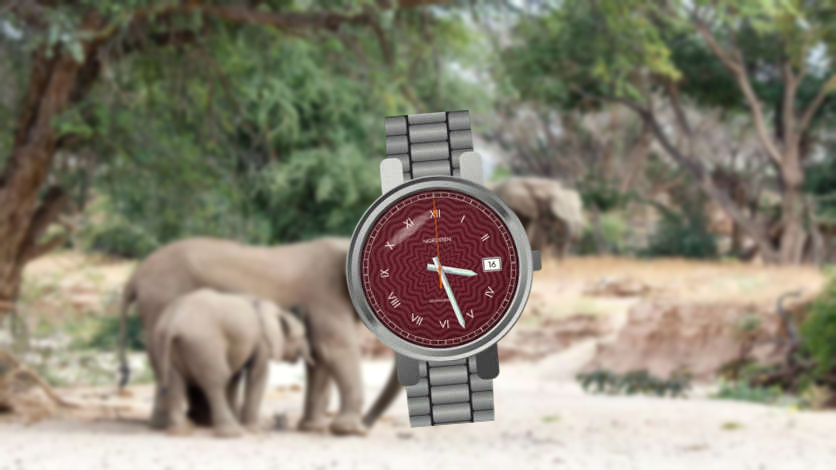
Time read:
3:27:00
